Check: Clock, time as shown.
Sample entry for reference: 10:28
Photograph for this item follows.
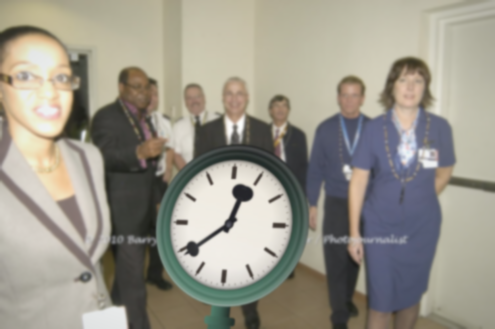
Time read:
12:39
